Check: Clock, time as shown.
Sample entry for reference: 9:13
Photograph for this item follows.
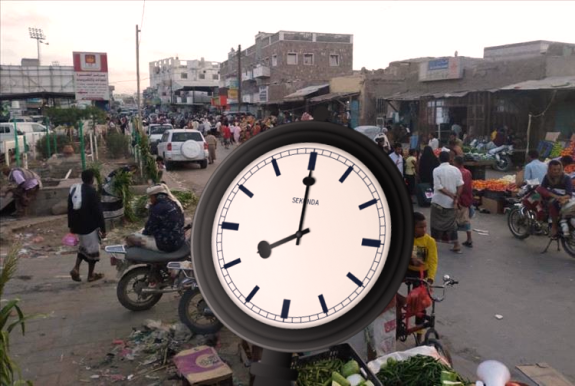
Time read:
8:00
